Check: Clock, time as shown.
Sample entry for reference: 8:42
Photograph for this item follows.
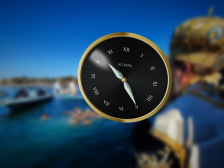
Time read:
10:25
